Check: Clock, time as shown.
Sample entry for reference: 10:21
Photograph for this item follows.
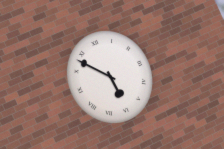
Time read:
5:53
